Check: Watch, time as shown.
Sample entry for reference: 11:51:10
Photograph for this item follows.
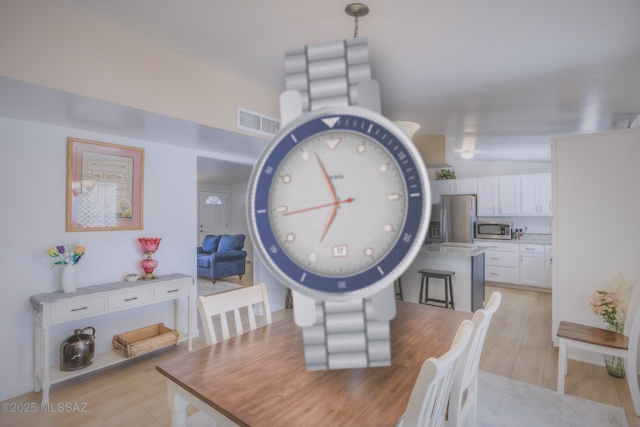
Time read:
6:56:44
